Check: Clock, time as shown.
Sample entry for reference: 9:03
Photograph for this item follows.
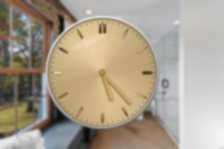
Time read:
5:23
